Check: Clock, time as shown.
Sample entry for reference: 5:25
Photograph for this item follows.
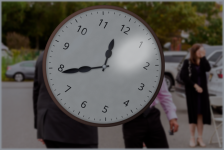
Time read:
11:39
